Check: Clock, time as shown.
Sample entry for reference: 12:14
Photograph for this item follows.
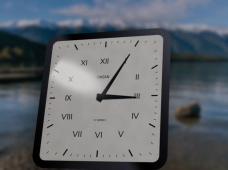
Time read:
3:05
